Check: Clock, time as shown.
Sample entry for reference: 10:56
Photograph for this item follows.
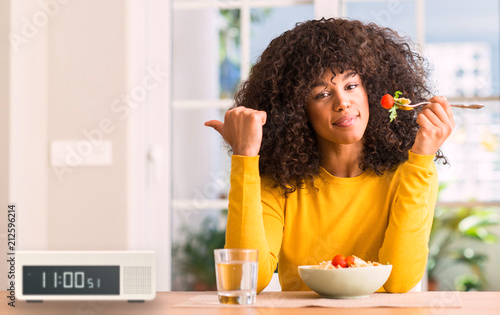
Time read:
11:00
